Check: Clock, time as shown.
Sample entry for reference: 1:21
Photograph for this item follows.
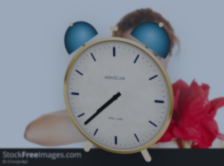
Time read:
7:38
